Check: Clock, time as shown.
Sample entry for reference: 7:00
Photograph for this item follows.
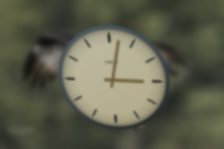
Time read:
3:02
